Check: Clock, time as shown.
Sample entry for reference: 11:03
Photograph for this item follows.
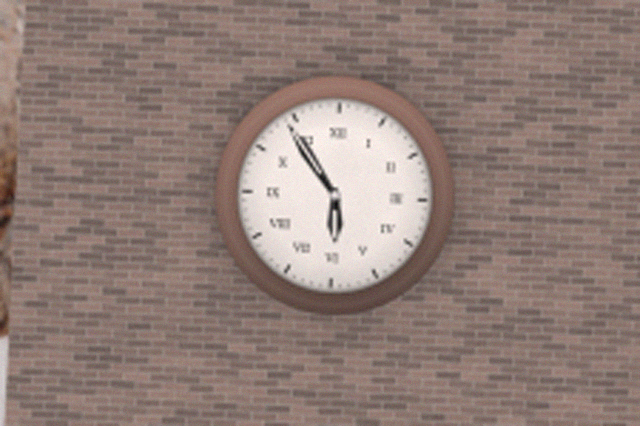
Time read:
5:54
